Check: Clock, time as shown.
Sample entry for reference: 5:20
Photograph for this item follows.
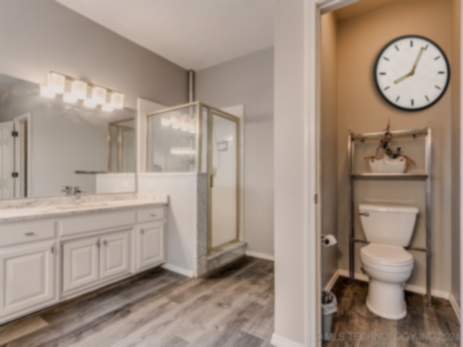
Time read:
8:04
